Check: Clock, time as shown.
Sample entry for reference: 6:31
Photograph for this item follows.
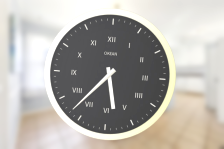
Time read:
5:37
